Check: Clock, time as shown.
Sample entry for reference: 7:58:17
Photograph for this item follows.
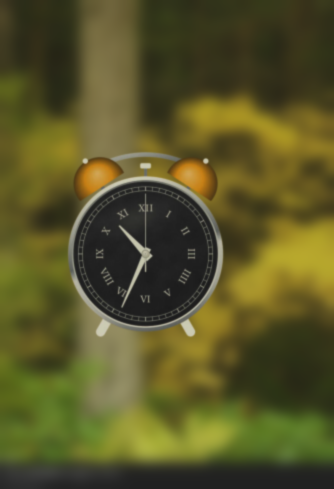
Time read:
10:34:00
